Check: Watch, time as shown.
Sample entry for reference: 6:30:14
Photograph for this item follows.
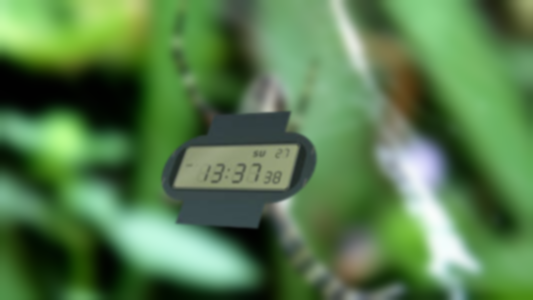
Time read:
13:37:38
